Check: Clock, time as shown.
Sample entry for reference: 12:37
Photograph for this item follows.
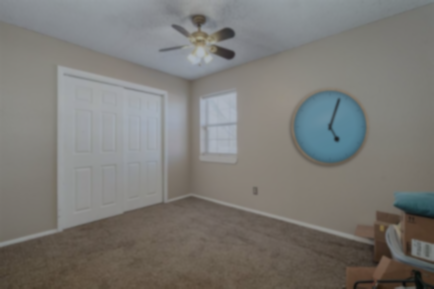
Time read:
5:03
